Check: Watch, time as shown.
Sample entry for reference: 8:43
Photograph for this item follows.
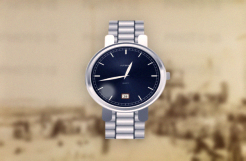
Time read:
12:43
